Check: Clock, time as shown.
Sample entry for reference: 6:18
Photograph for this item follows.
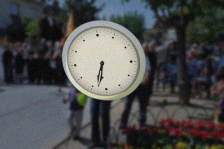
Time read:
6:33
